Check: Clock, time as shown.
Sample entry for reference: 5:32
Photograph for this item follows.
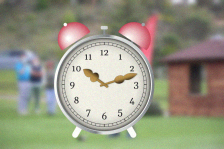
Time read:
10:12
